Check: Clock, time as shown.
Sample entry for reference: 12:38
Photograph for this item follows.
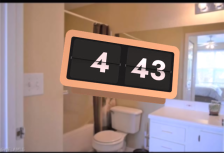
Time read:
4:43
